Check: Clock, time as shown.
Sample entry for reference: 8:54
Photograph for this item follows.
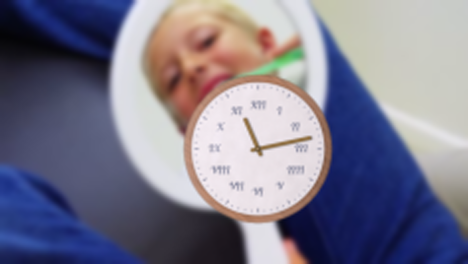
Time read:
11:13
